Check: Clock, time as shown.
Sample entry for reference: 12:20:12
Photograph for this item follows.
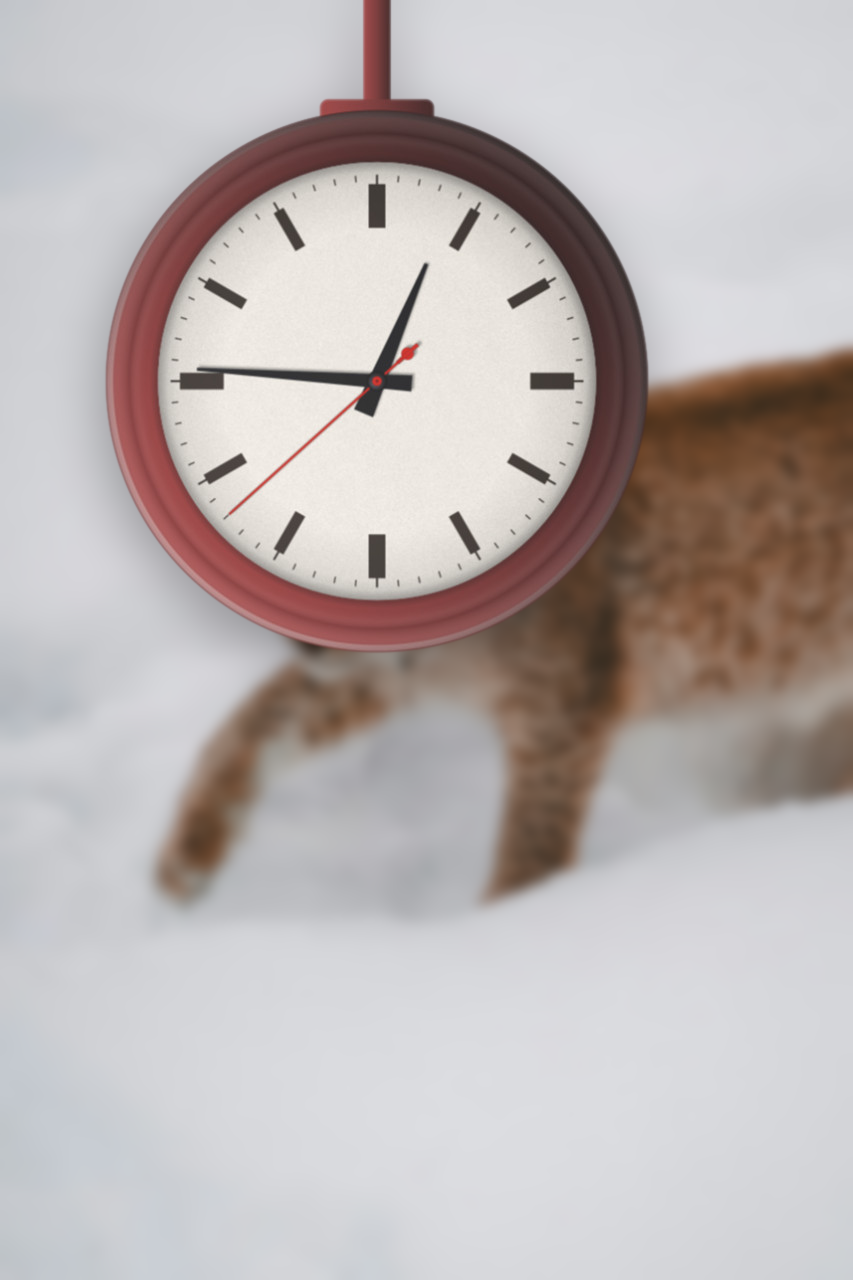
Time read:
12:45:38
